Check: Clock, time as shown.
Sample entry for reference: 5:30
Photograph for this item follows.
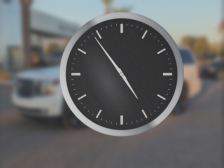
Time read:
4:54
